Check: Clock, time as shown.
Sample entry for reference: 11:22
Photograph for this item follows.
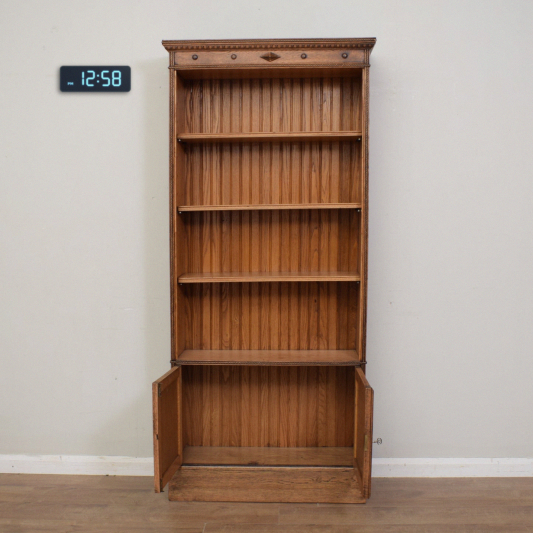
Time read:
12:58
